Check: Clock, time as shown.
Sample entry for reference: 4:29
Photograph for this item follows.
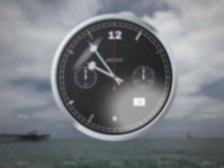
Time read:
9:54
